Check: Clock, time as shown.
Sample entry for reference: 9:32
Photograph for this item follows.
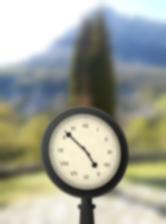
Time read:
4:52
